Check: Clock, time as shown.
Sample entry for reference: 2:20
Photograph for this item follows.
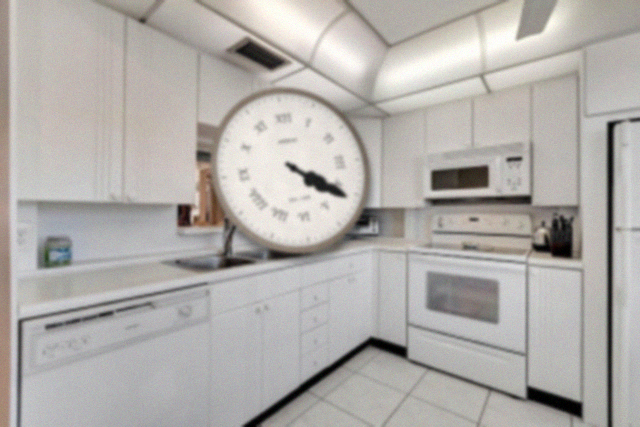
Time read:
4:21
